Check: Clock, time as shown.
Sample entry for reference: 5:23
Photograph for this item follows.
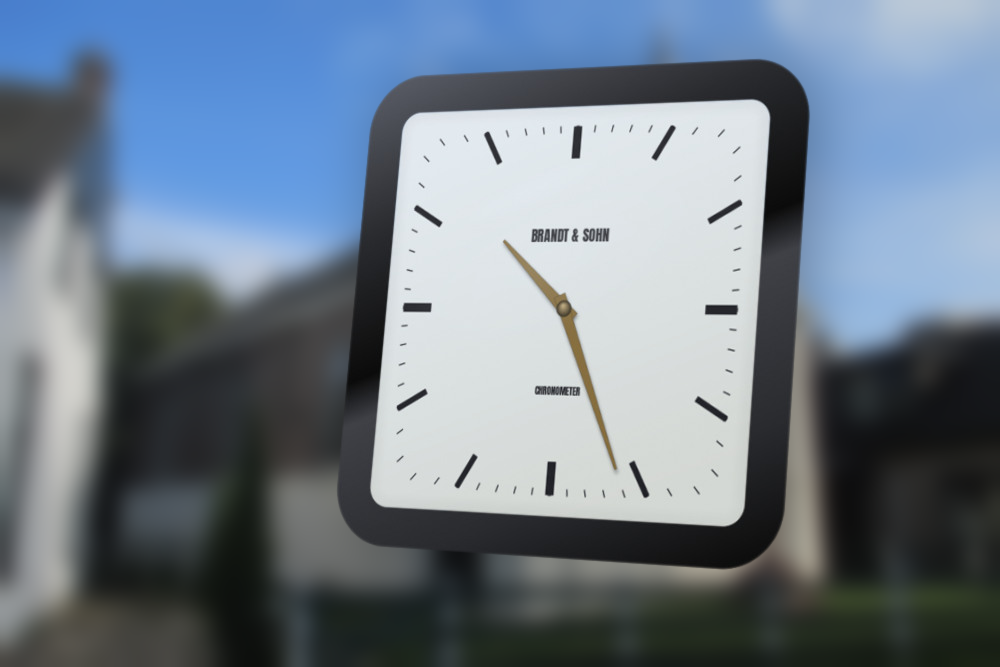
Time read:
10:26
